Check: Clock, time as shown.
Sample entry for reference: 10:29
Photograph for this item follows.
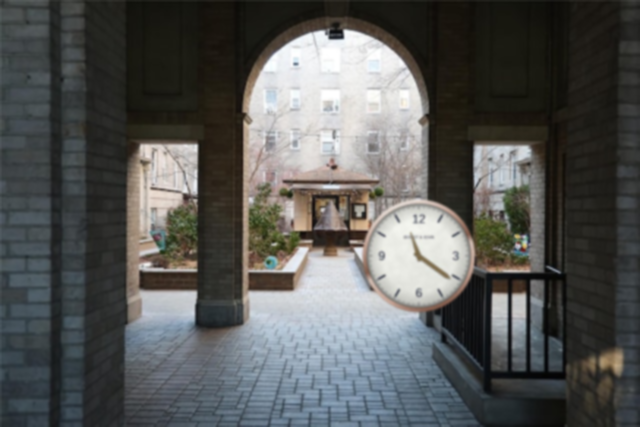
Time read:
11:21
